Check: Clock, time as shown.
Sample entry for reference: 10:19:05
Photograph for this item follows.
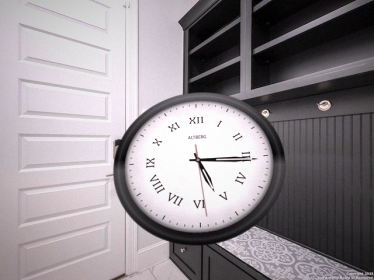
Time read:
5:15:29
